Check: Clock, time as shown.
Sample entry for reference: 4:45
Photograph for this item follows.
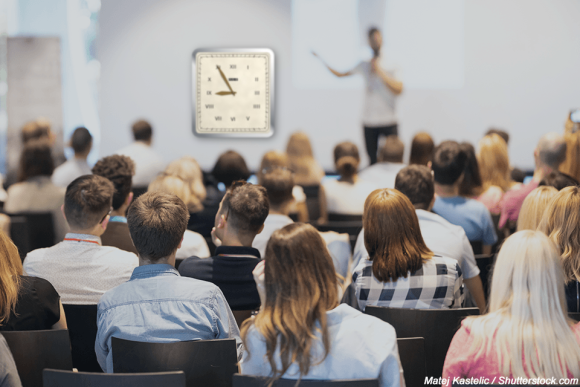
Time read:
8:55
